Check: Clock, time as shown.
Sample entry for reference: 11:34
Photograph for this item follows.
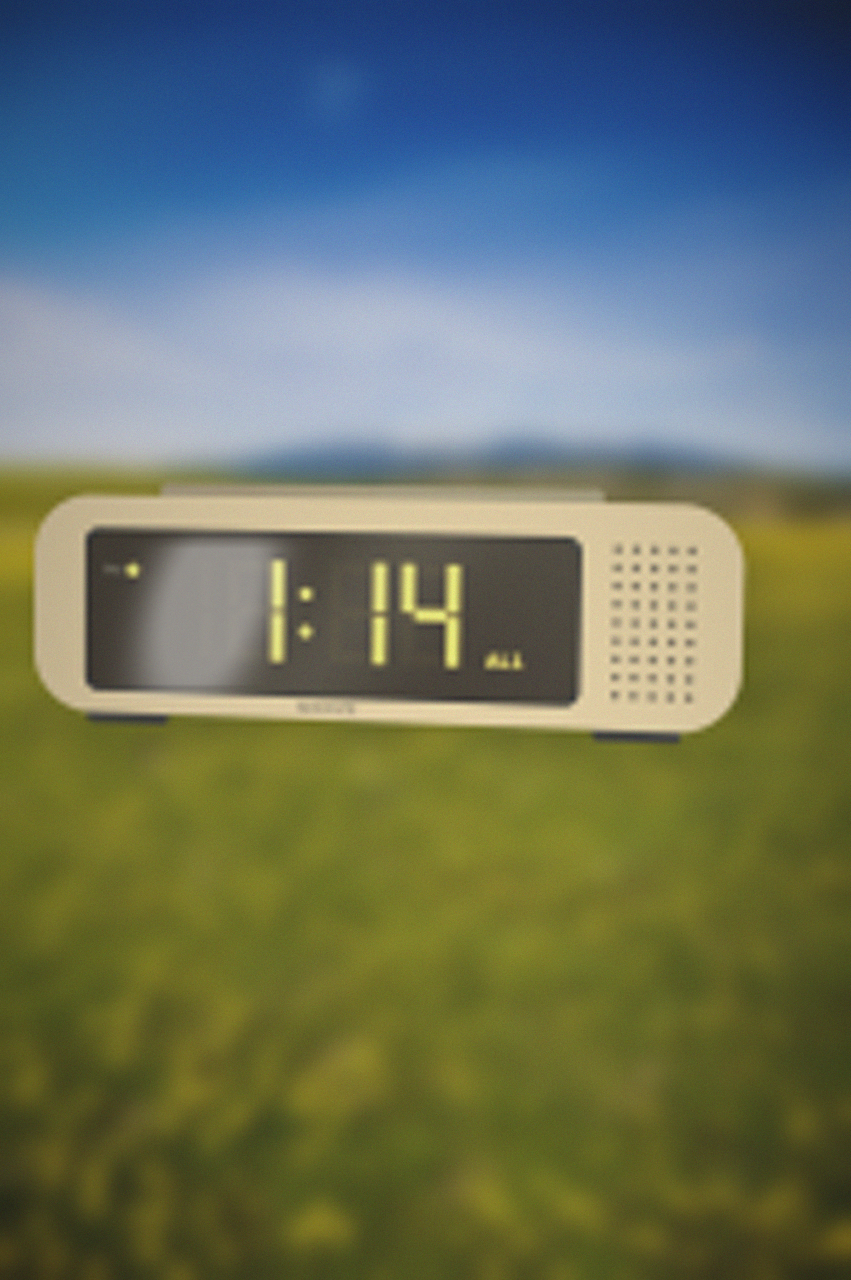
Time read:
1:14
